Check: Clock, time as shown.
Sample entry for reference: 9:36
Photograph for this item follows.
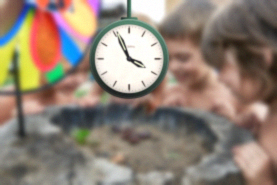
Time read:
3:56
